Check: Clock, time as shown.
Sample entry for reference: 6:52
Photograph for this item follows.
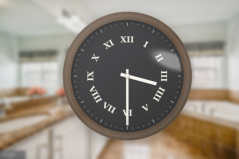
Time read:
3:30
